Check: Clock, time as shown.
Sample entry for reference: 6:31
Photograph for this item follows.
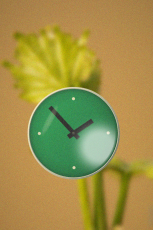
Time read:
1:53
